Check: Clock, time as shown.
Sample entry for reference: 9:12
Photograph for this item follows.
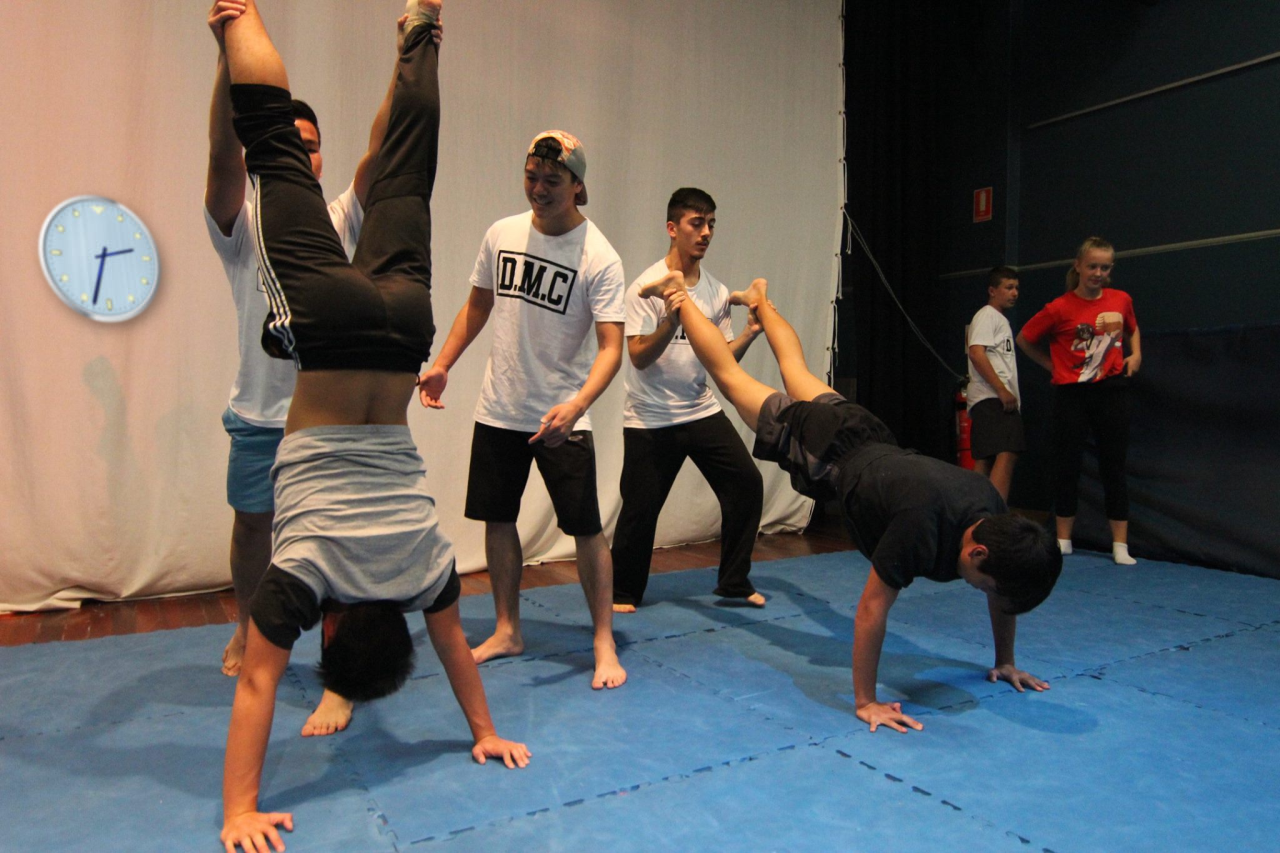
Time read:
2:33
